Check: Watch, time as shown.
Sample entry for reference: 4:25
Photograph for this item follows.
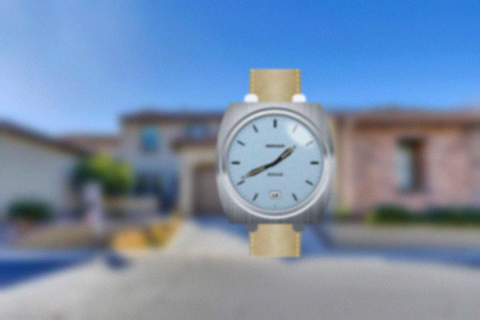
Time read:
1:41
